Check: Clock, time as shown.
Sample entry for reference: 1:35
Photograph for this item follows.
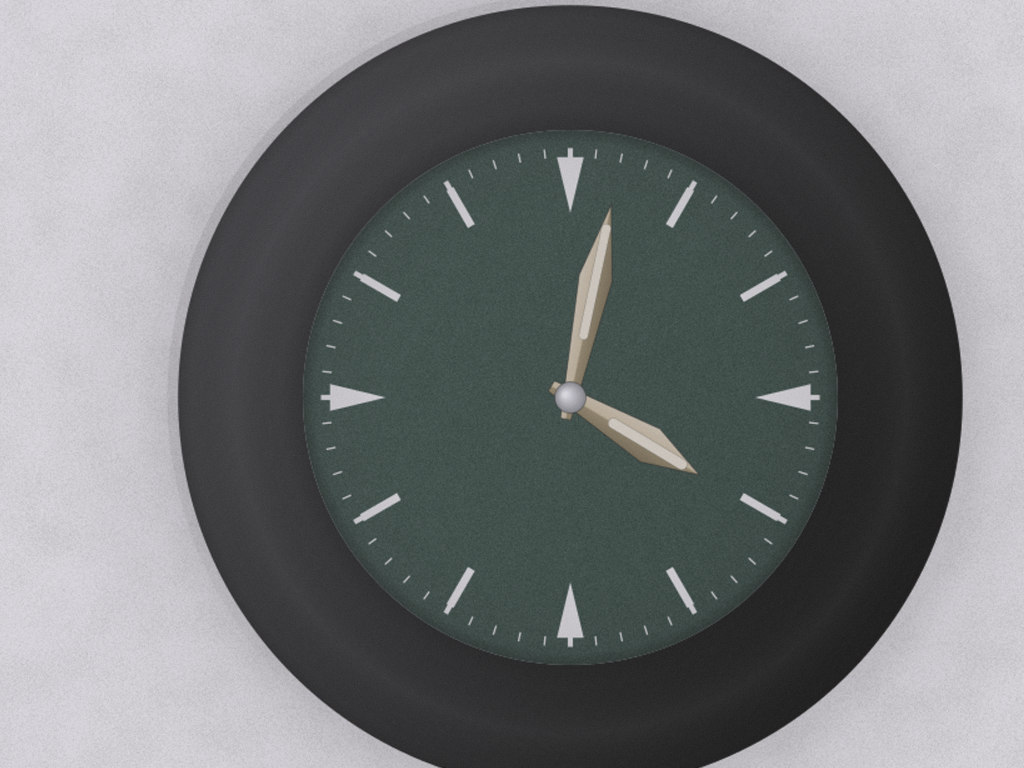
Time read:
4:02
